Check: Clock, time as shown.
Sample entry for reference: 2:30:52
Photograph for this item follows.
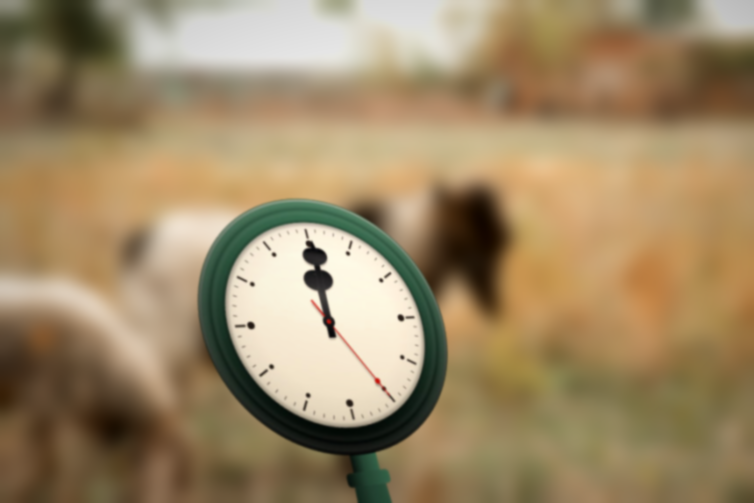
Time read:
12:00:25
